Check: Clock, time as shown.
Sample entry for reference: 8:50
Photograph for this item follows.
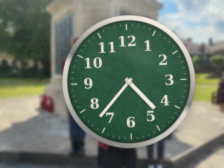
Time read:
4:37
